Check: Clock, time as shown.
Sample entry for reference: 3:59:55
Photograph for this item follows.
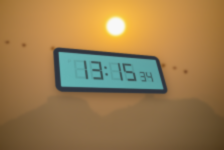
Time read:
13:15:34
